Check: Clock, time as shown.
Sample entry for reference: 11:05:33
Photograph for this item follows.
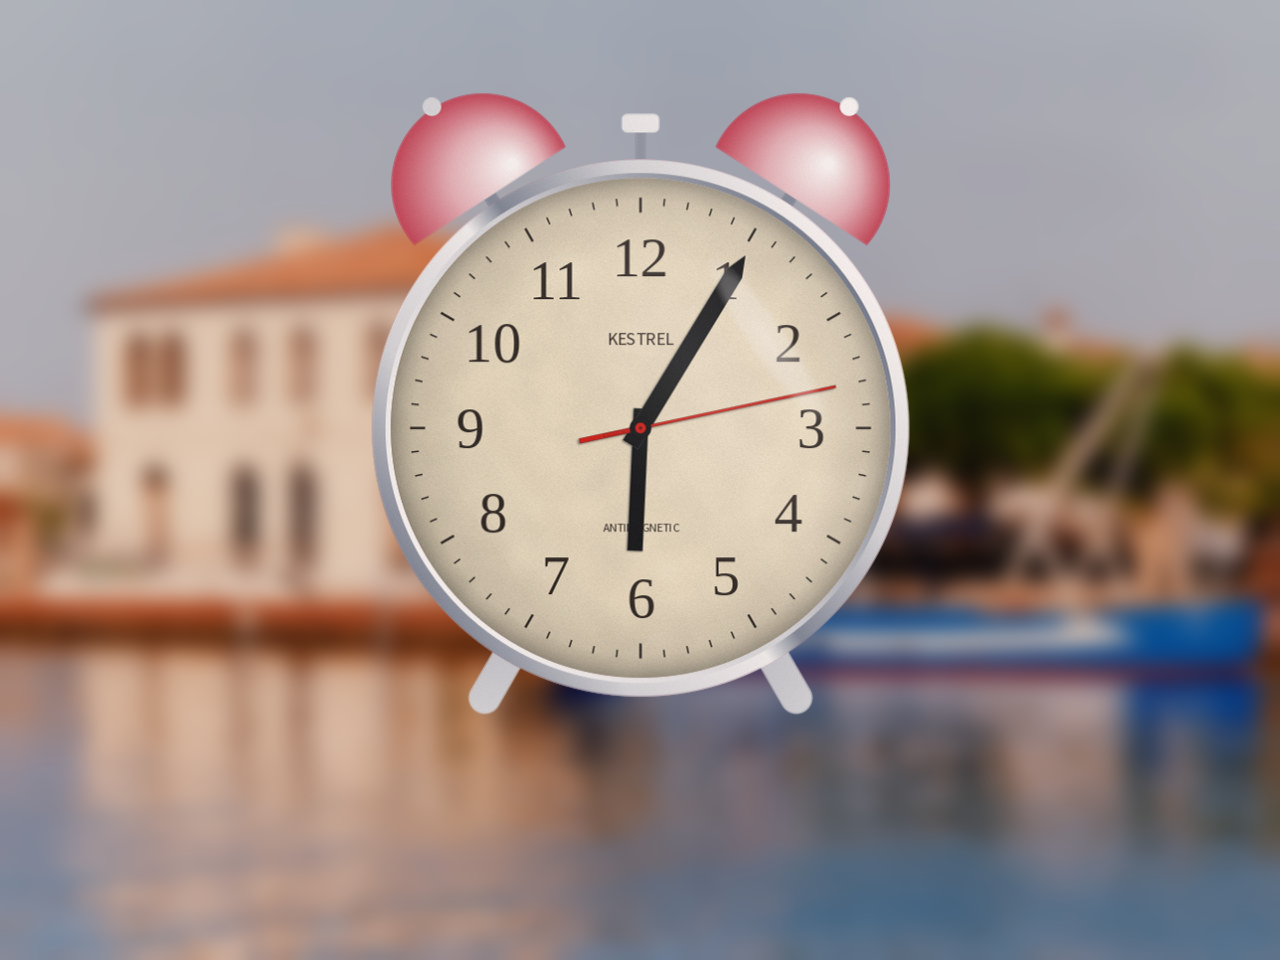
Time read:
6:05:13
